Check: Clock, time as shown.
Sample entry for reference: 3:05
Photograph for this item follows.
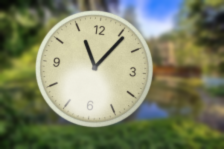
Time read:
11:06
